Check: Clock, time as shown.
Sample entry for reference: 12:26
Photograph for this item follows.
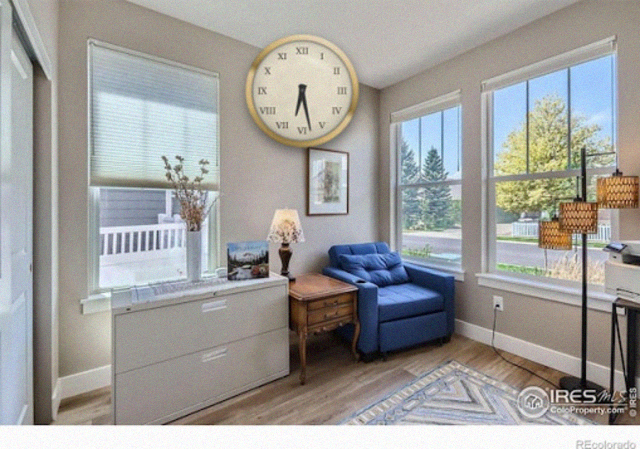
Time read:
6:28
